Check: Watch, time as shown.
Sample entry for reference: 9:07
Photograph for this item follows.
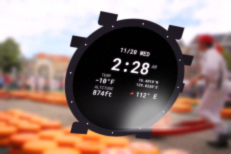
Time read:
2:28
